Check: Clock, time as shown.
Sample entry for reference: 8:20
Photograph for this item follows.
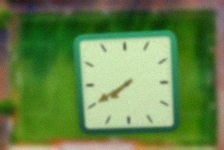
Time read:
7:40
